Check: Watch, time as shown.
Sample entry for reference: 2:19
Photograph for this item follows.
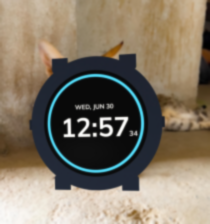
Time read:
12:57
